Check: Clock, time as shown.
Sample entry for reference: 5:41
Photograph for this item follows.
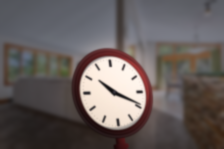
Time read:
10:19
